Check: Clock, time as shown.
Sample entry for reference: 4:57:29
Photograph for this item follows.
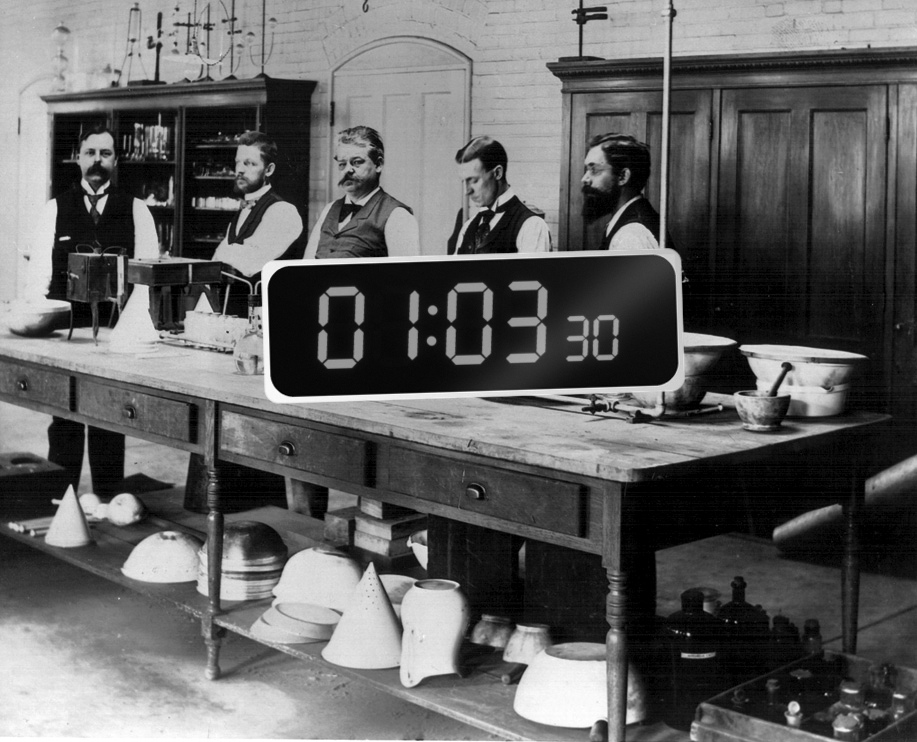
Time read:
1:03:30
